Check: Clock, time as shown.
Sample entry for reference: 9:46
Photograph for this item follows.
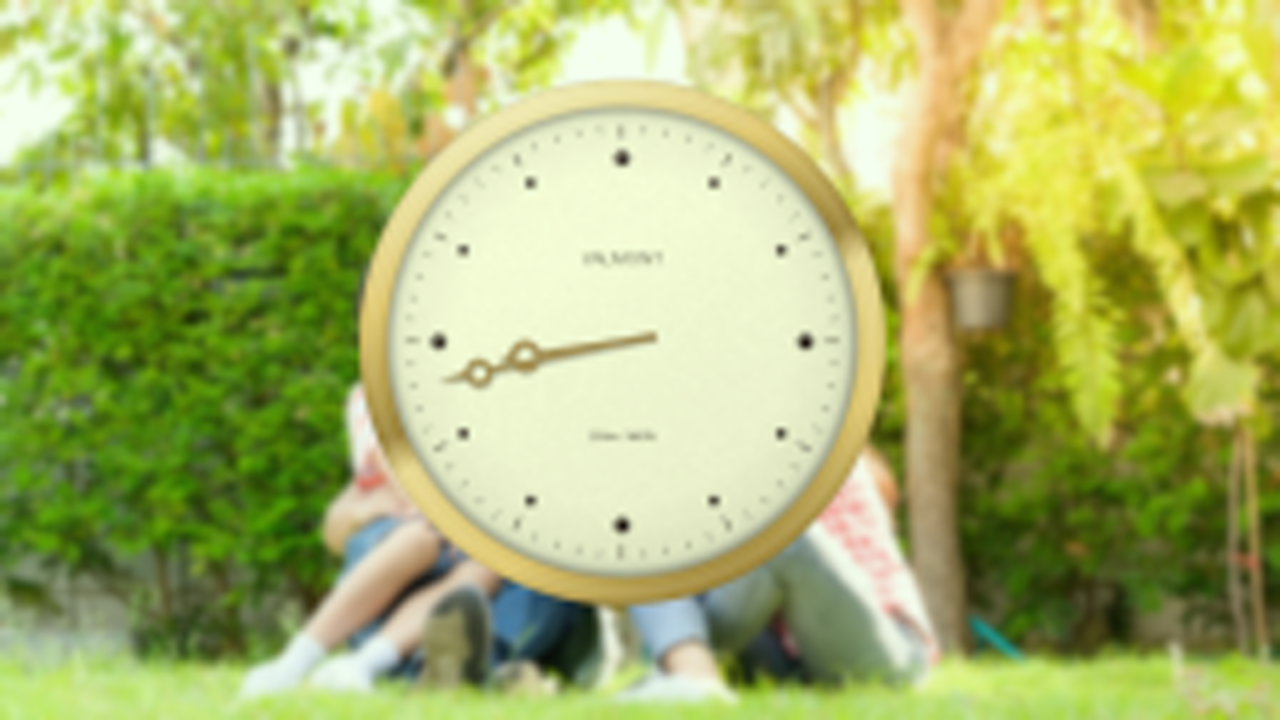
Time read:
8:43
